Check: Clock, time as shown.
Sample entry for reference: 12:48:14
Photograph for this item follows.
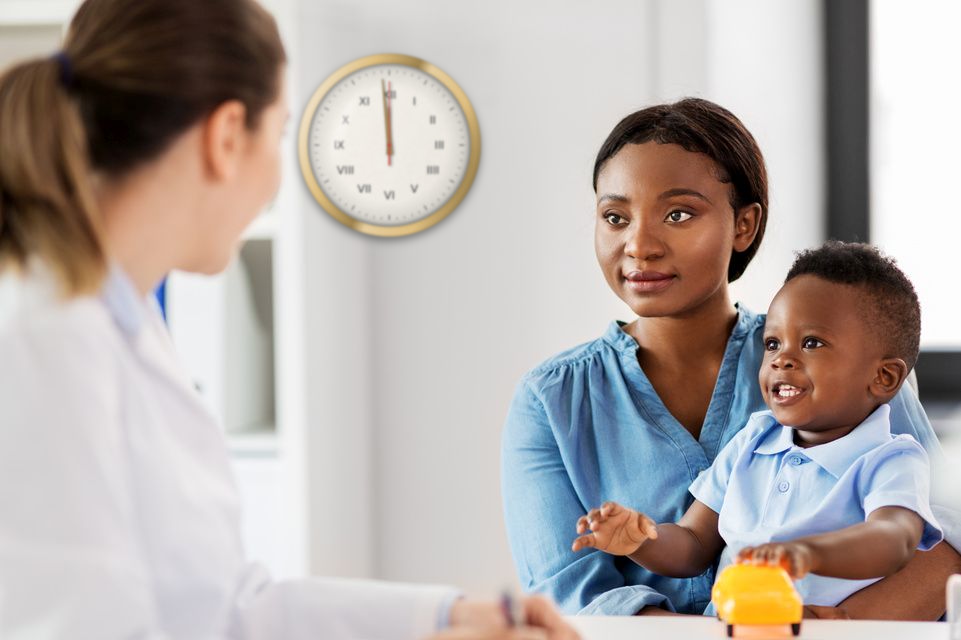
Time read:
11:59:00
